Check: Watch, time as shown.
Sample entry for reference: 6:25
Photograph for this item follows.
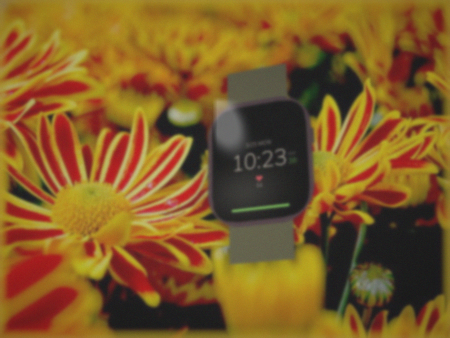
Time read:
10:23
